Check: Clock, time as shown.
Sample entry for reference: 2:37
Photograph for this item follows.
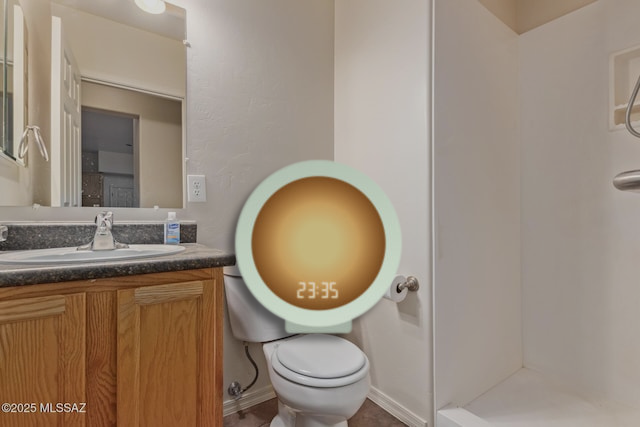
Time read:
23:35
